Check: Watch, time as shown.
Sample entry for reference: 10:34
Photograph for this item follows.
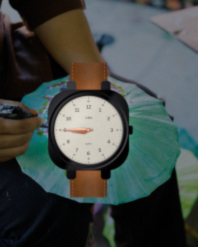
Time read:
8:45
